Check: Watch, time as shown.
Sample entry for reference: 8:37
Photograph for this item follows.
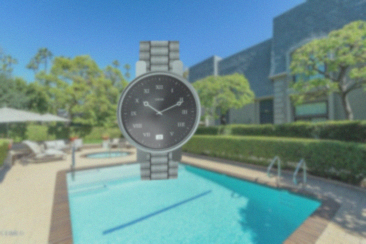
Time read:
10:11
